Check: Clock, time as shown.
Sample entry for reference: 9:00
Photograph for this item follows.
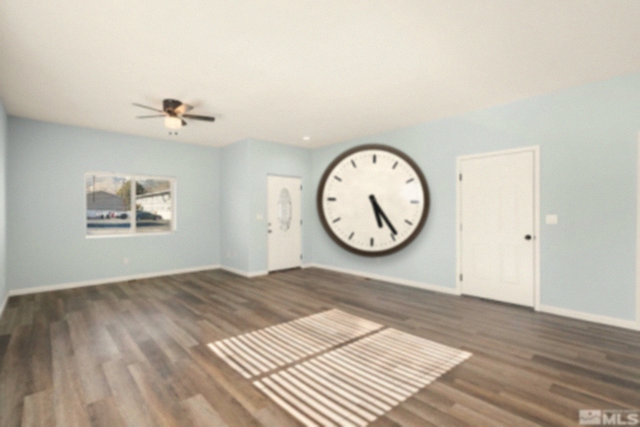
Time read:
5:24
